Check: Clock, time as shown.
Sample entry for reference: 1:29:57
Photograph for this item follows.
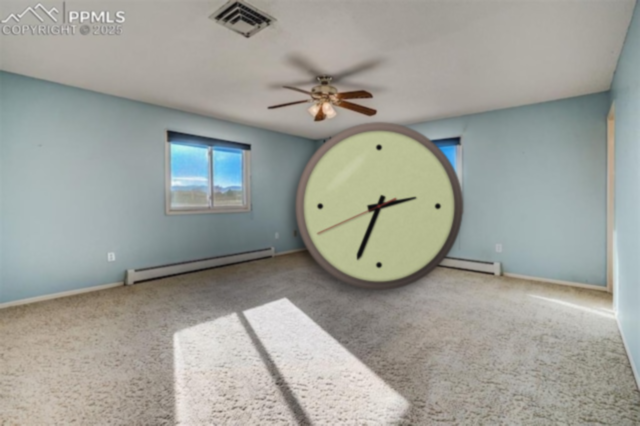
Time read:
2:33:41
